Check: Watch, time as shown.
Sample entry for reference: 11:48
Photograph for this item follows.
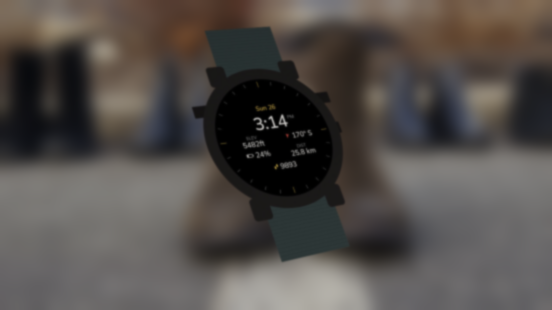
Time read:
3:14
